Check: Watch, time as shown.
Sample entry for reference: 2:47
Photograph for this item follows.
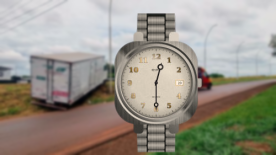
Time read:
12:30
